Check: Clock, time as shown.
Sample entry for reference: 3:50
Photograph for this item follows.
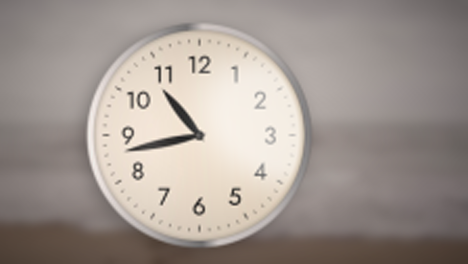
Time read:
10:43
